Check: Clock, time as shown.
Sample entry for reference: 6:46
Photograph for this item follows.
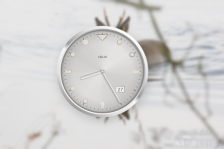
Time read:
8:25
